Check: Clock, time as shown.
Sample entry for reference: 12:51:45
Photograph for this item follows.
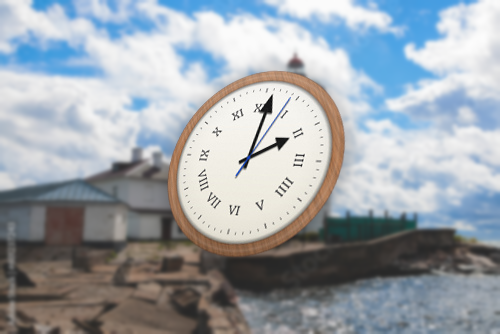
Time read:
2:01:04
